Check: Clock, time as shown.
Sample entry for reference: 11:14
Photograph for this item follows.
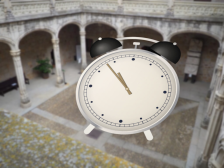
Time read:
10:53
